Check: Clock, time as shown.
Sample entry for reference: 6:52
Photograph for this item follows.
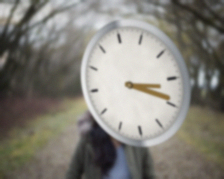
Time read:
3:19
